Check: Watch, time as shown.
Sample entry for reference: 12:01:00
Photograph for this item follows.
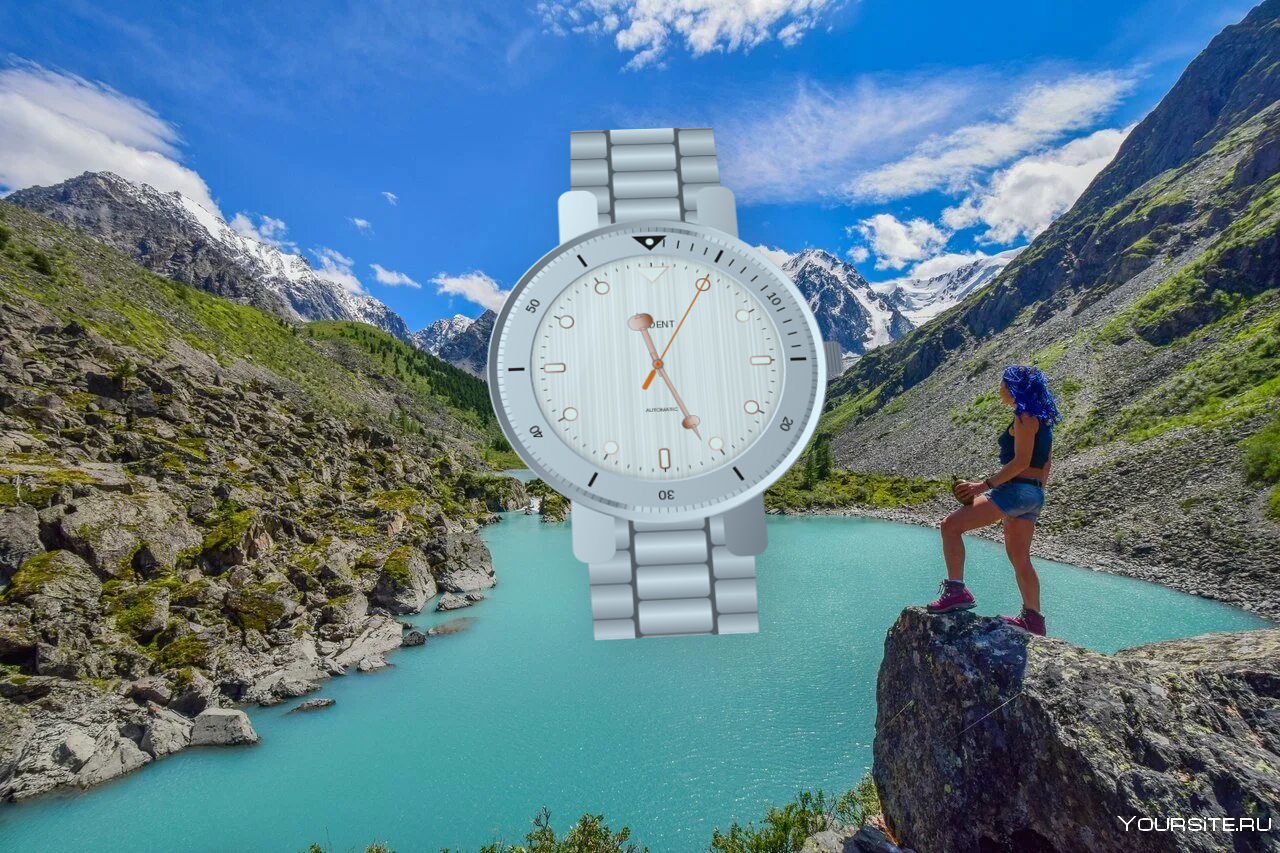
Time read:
11:26:05
